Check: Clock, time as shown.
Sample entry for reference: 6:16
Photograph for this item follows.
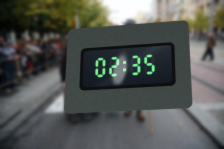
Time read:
2:35
